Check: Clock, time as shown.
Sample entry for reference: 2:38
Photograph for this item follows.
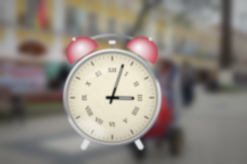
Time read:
3:03
